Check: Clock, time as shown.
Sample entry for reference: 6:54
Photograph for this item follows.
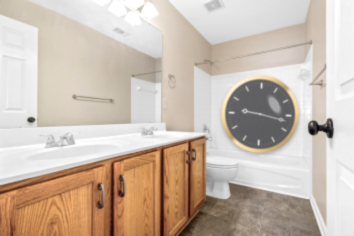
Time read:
9:17
